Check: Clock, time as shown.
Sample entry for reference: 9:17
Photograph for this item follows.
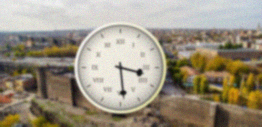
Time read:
3:29
